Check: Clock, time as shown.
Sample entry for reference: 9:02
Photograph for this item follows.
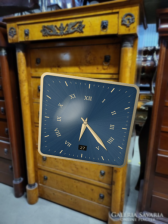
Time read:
6:23
